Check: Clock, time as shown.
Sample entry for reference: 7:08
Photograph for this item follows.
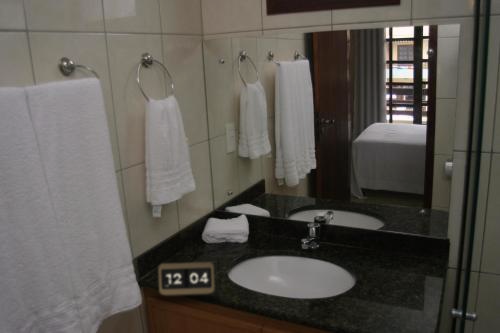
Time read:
12:04
